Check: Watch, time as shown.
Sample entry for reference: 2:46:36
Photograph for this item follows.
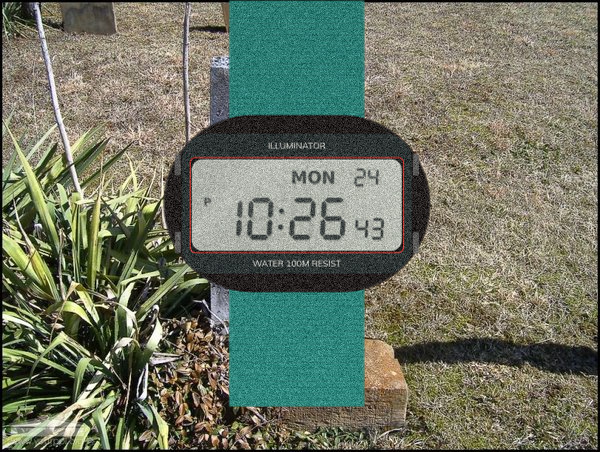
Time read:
10:26:43
